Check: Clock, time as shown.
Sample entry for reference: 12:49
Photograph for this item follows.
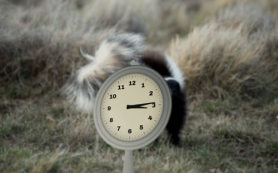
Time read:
3:14
